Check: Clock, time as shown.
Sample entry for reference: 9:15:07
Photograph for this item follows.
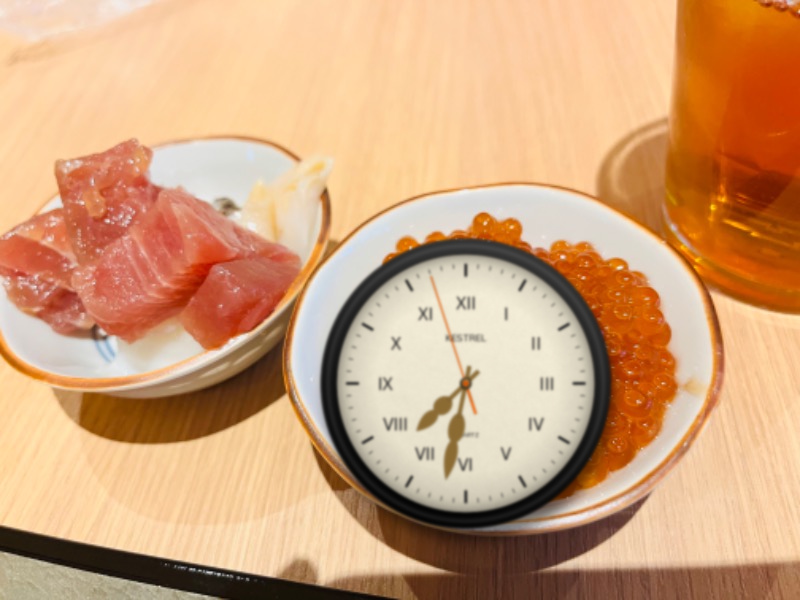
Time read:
7:31:57
